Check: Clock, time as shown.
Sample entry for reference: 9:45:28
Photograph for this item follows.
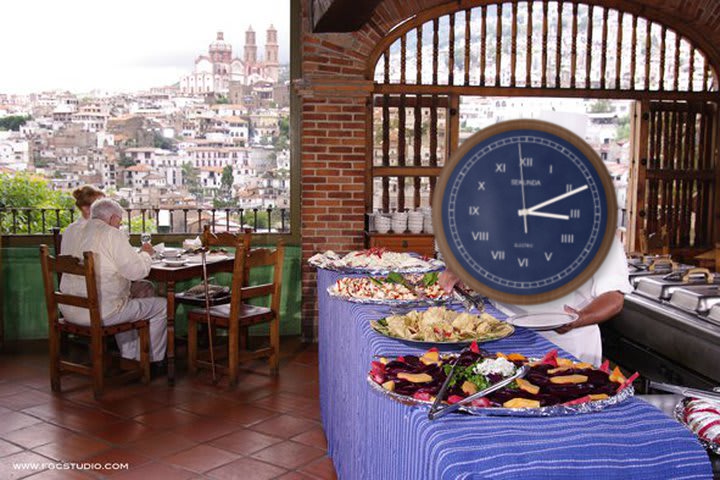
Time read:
3:10:59
